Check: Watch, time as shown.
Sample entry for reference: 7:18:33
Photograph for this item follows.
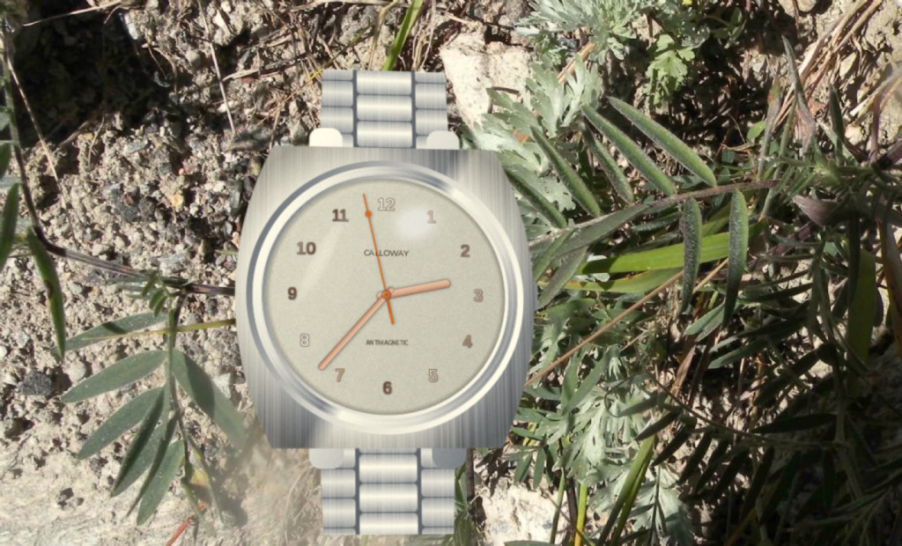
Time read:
2:36:58
